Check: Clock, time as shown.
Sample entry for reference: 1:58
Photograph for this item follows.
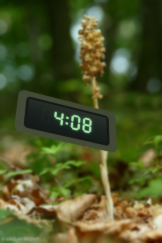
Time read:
4:08
